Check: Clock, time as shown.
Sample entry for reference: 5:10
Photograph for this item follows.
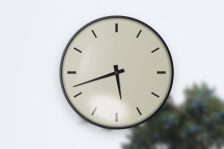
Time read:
5:42
